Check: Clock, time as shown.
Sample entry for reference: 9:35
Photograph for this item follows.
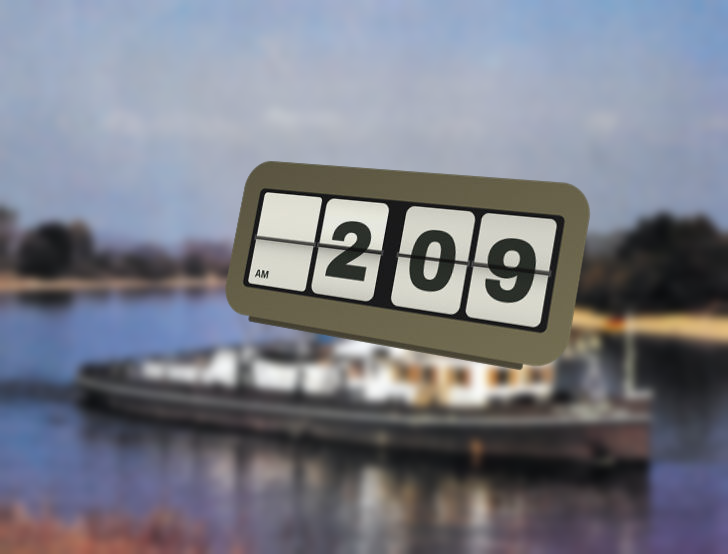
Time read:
2:09
